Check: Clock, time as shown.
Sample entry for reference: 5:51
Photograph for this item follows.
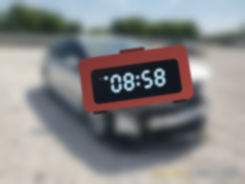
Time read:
8:58
